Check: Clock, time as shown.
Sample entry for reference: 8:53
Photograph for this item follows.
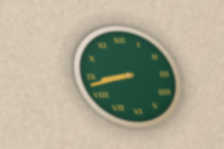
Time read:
8:43
